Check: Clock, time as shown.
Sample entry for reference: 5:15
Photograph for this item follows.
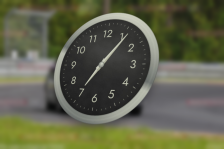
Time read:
7:06
